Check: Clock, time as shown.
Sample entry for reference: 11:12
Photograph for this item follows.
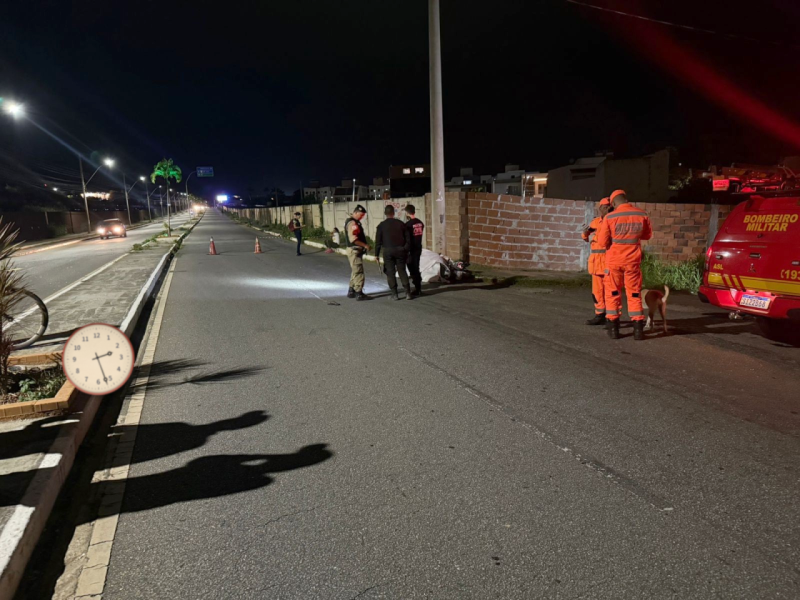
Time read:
2:27
